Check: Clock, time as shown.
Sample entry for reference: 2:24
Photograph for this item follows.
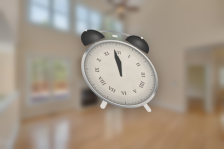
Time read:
11:59
